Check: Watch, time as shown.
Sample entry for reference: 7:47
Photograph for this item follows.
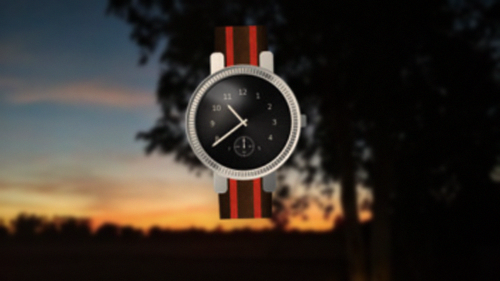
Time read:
10:39
